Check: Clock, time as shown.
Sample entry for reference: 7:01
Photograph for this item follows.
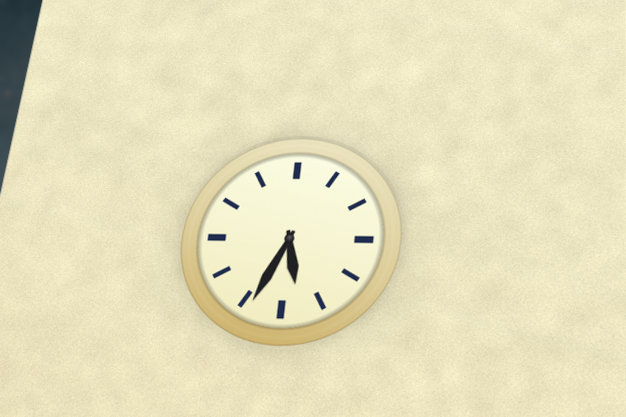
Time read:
5:34
